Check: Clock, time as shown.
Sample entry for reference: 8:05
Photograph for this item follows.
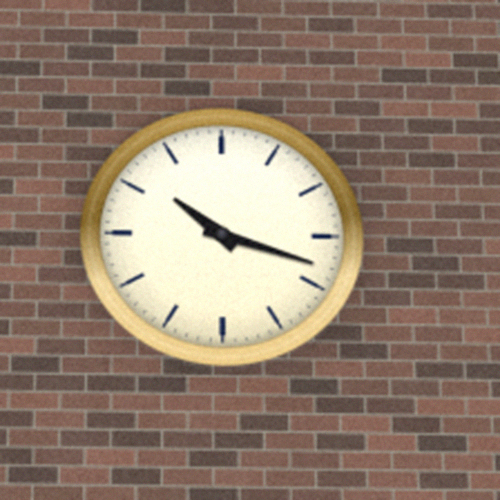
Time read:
10:18
